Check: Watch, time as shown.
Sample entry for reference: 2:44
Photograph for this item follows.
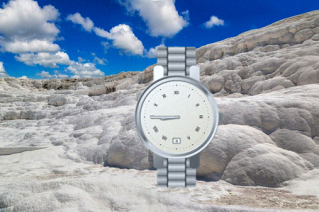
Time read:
8:45
